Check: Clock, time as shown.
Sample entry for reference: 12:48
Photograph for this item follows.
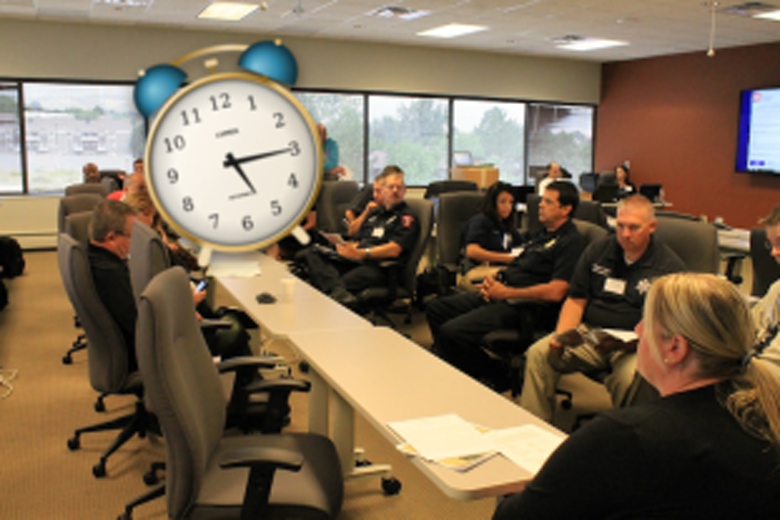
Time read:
5:15
